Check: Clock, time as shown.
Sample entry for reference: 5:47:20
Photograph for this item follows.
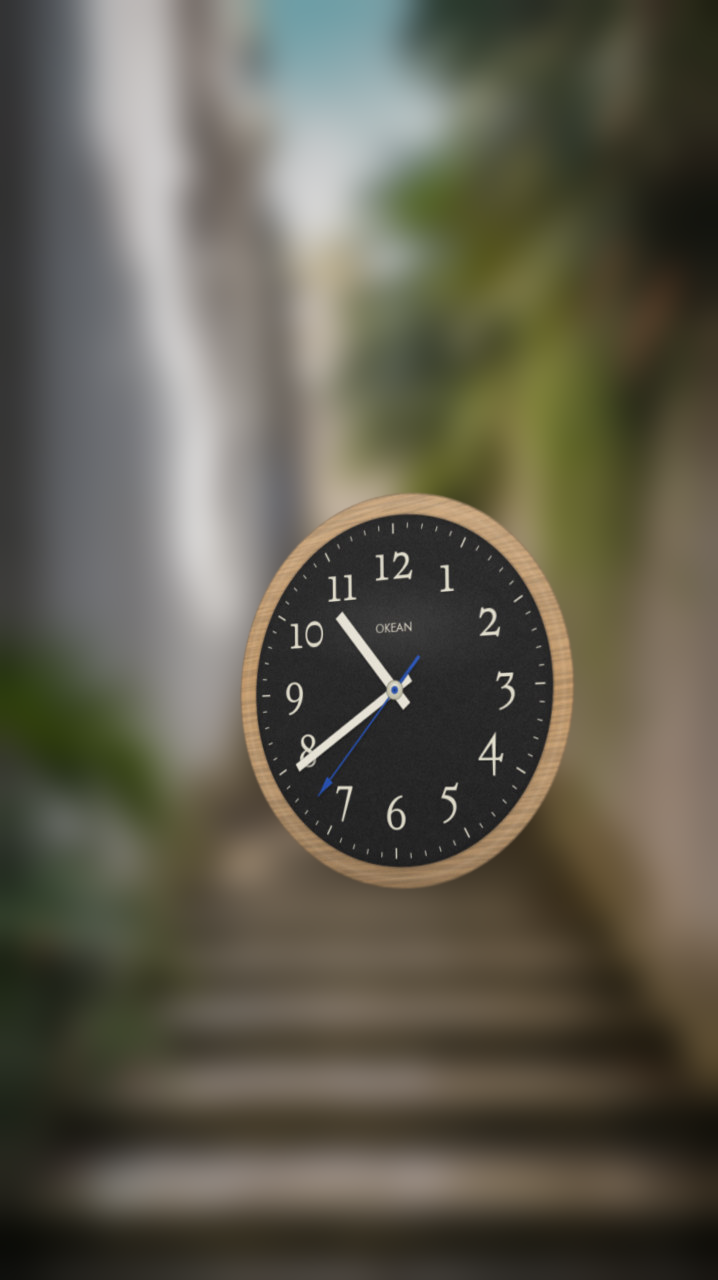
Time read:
10:39:37
